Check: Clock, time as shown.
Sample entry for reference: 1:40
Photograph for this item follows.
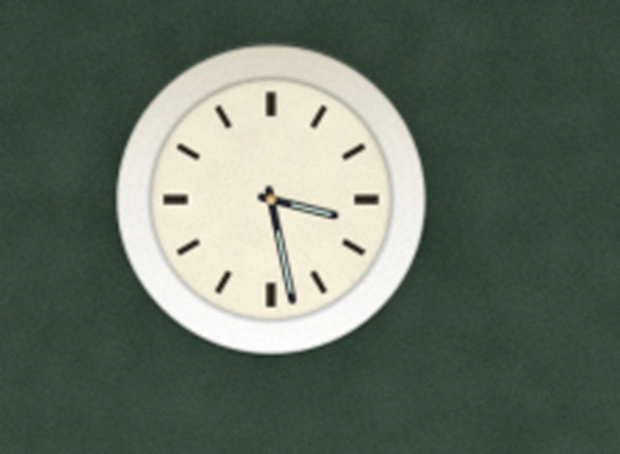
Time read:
3:28
